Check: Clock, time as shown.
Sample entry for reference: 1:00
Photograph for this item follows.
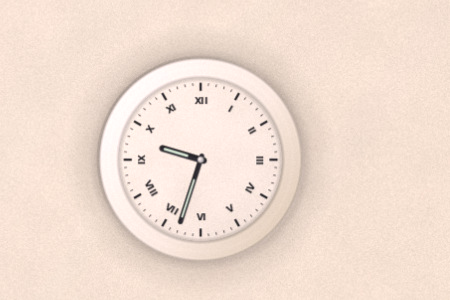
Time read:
9:33
